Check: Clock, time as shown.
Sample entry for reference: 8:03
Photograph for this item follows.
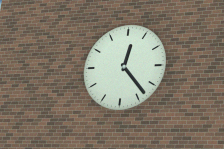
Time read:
12:23
